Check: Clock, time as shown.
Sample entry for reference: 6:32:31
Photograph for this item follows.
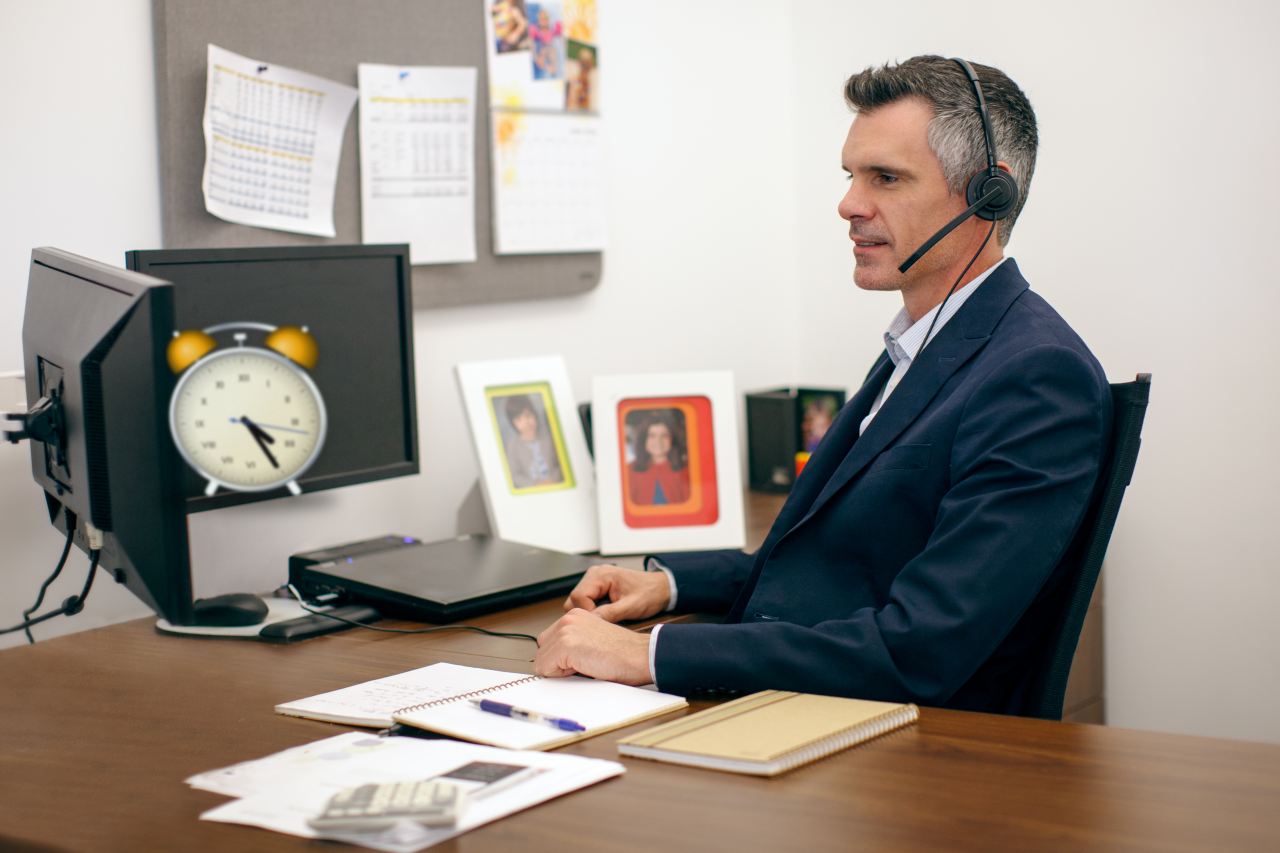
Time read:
4:25:17
